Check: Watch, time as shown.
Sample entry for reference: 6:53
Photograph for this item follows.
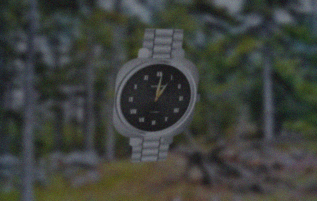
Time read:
1:01
